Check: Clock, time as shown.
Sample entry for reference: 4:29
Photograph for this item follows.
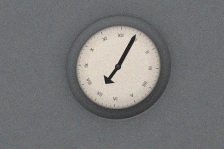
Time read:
7:04
